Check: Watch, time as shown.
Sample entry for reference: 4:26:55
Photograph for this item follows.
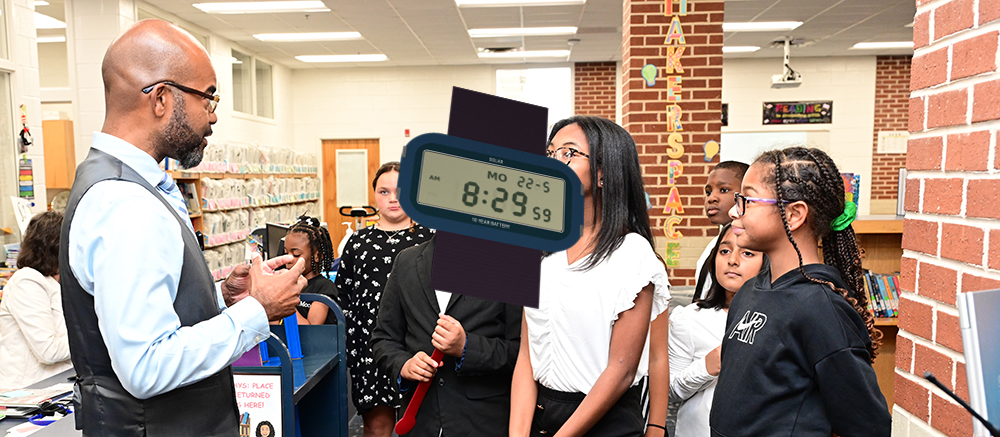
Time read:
8:29:59
